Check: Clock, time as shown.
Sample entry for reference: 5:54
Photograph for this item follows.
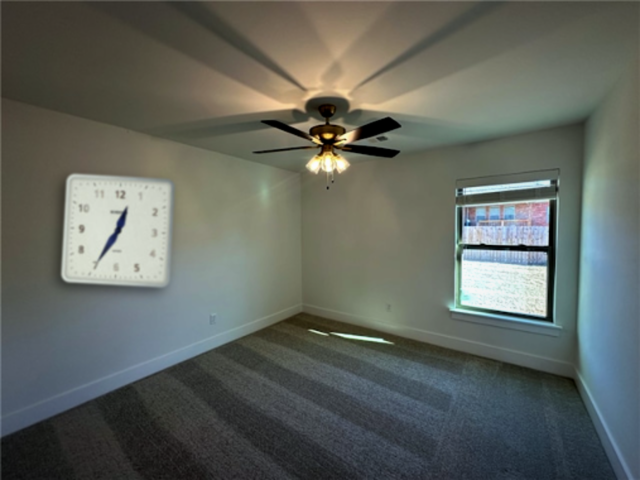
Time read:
12:35
